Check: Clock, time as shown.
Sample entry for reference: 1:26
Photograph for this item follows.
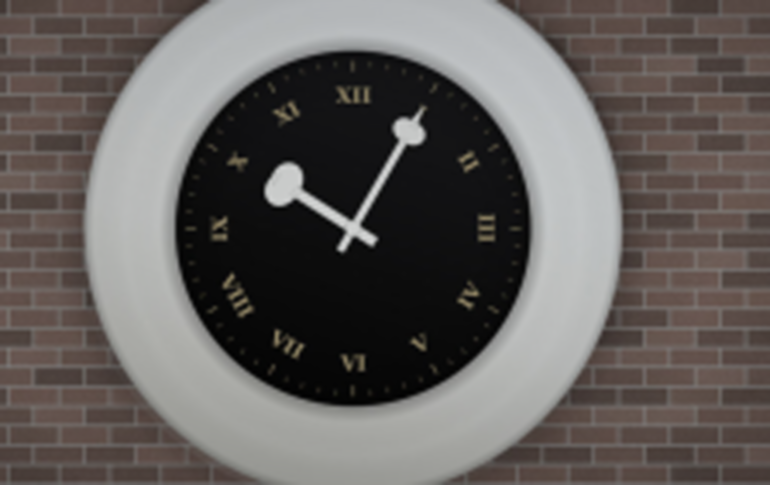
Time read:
10:05
